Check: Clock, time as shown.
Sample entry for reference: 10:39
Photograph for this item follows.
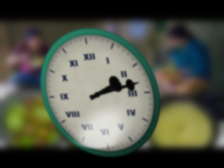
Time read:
2:13
